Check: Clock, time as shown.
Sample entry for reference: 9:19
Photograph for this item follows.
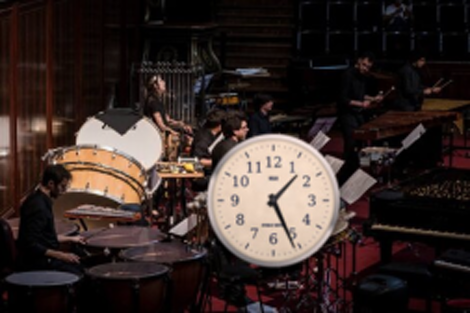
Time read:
1:26
